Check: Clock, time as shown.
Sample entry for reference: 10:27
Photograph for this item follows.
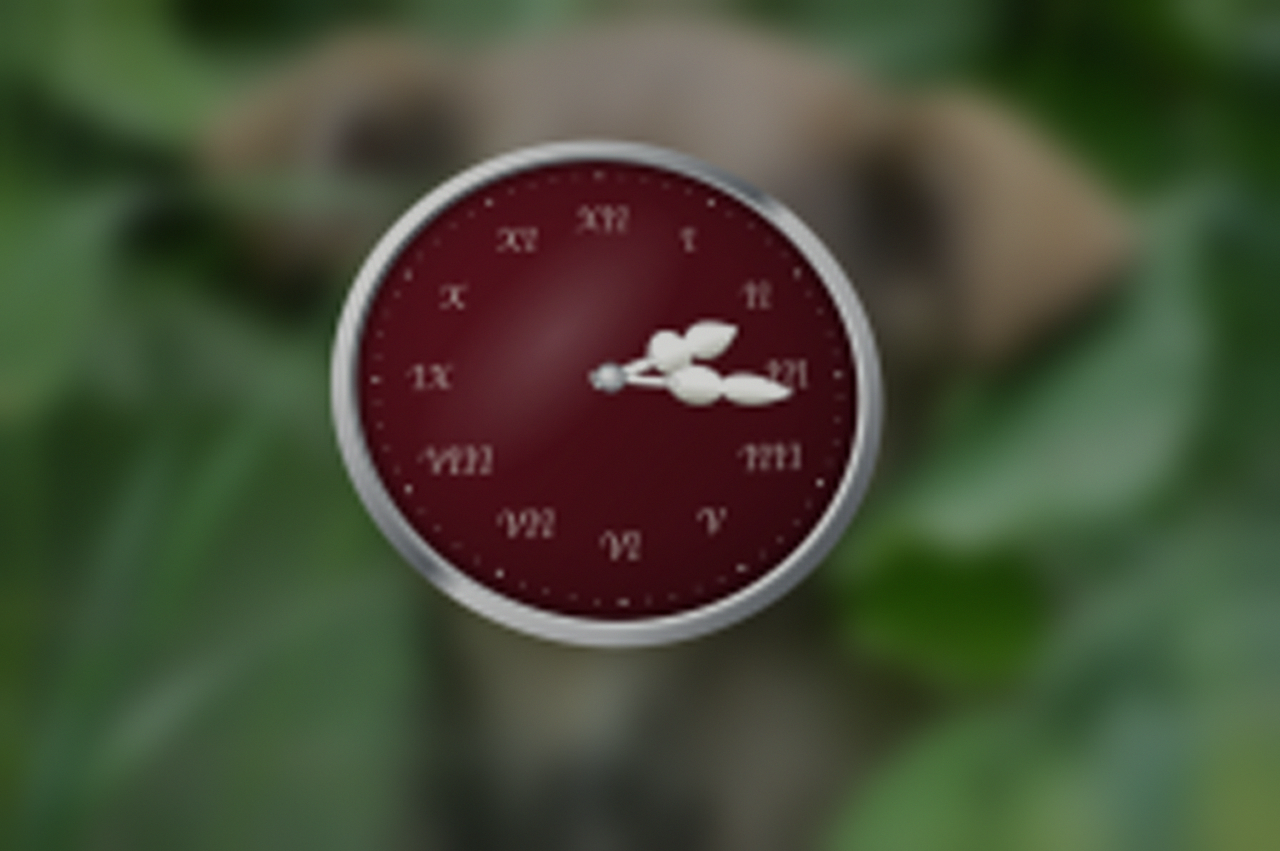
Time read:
2:16
